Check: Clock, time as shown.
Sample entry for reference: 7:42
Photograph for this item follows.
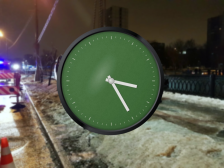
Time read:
3:25
